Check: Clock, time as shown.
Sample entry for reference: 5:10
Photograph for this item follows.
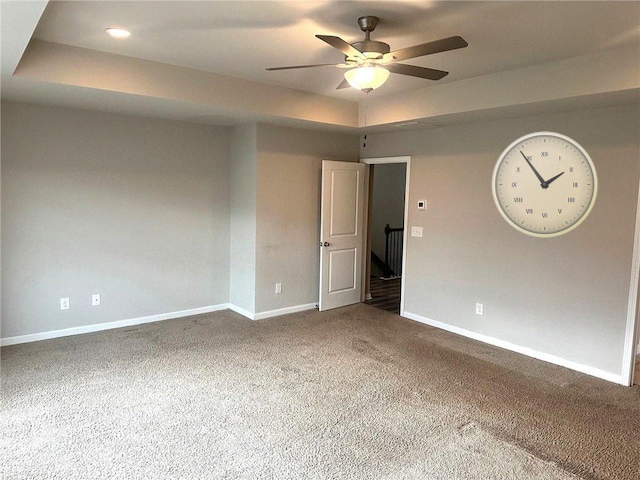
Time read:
1:54
